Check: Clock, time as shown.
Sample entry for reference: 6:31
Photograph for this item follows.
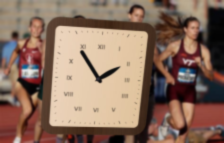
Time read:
1:54
